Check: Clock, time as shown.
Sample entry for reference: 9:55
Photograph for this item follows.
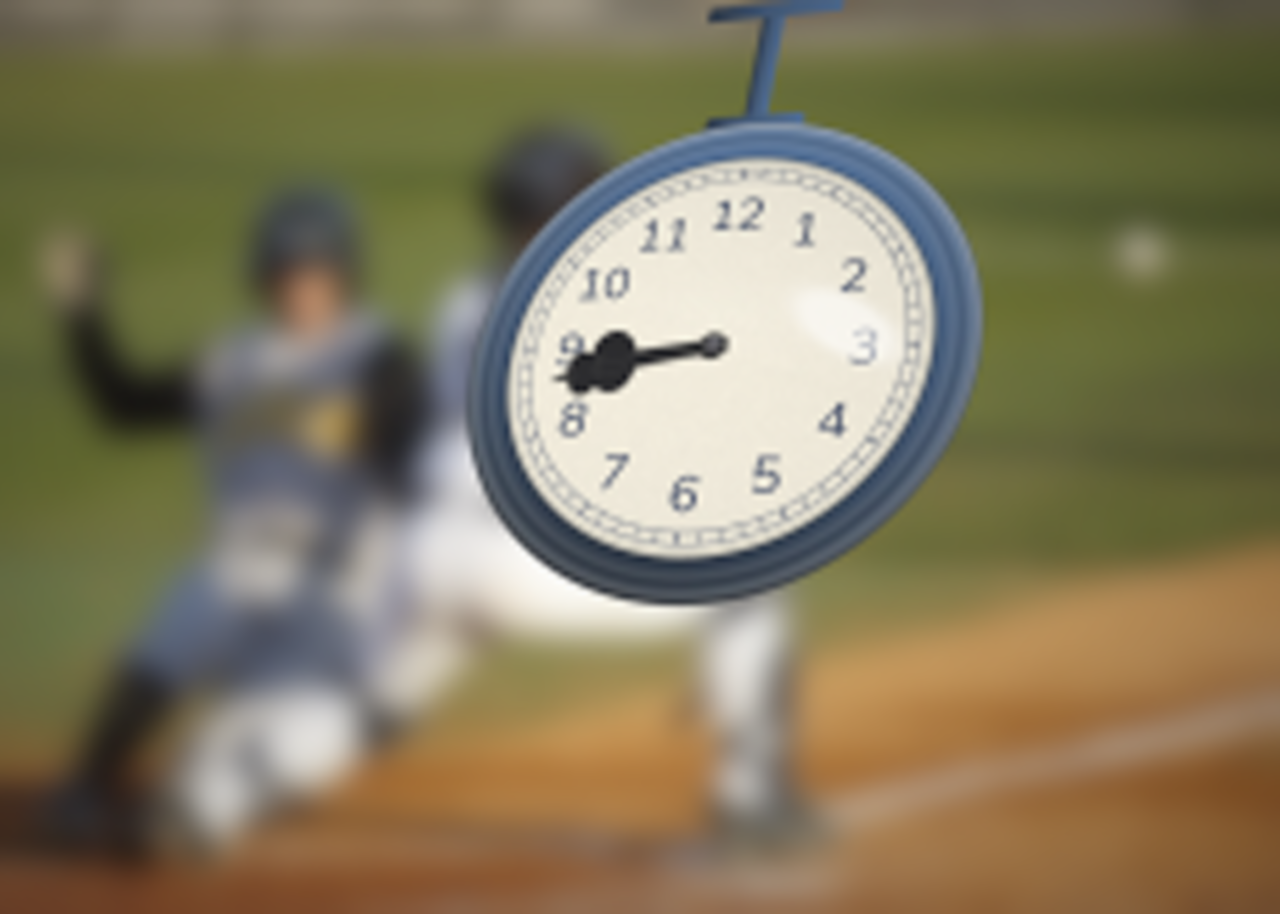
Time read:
8:43
